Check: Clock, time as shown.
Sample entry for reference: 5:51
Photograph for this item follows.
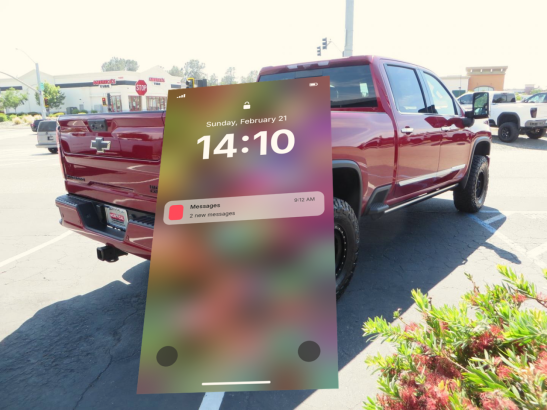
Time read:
14:10
